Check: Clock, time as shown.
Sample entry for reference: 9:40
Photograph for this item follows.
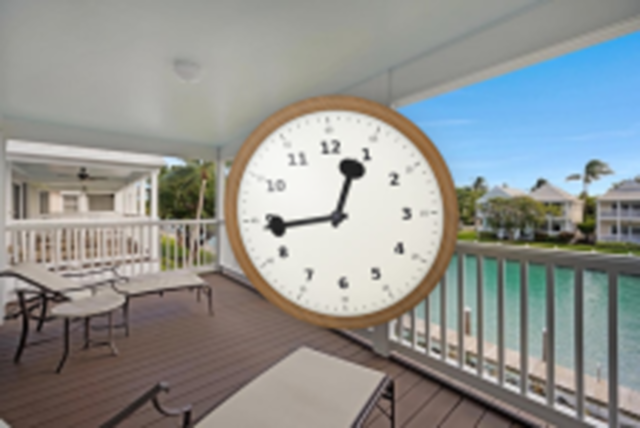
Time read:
12:44
